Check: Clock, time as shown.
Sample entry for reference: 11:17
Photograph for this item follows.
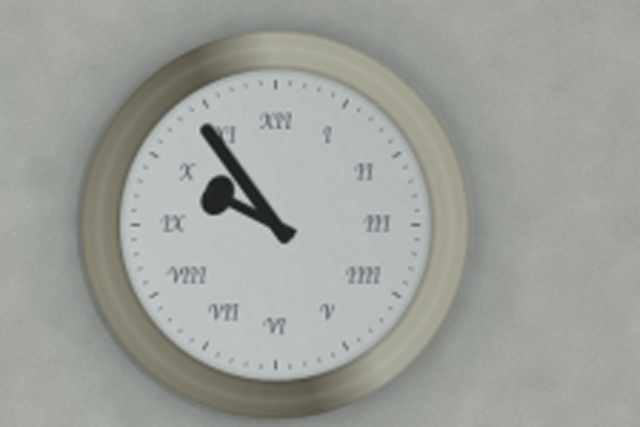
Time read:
9:54
